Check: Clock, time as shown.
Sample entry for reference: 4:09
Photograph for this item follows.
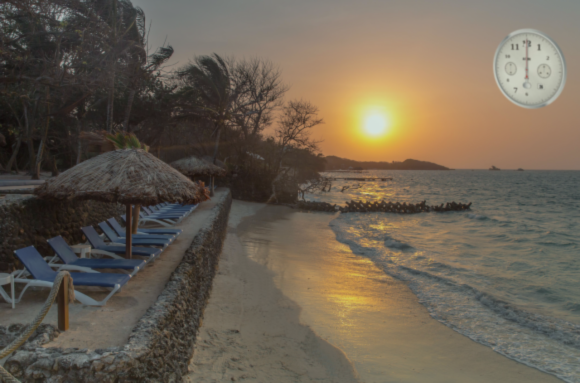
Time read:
6:00
